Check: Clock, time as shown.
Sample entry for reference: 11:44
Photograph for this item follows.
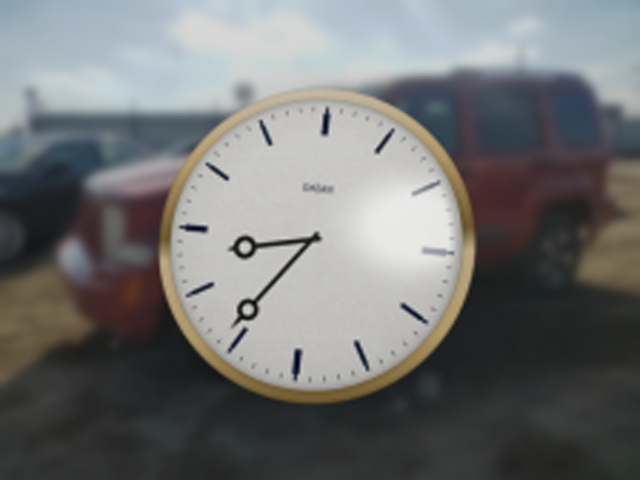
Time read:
8:36
